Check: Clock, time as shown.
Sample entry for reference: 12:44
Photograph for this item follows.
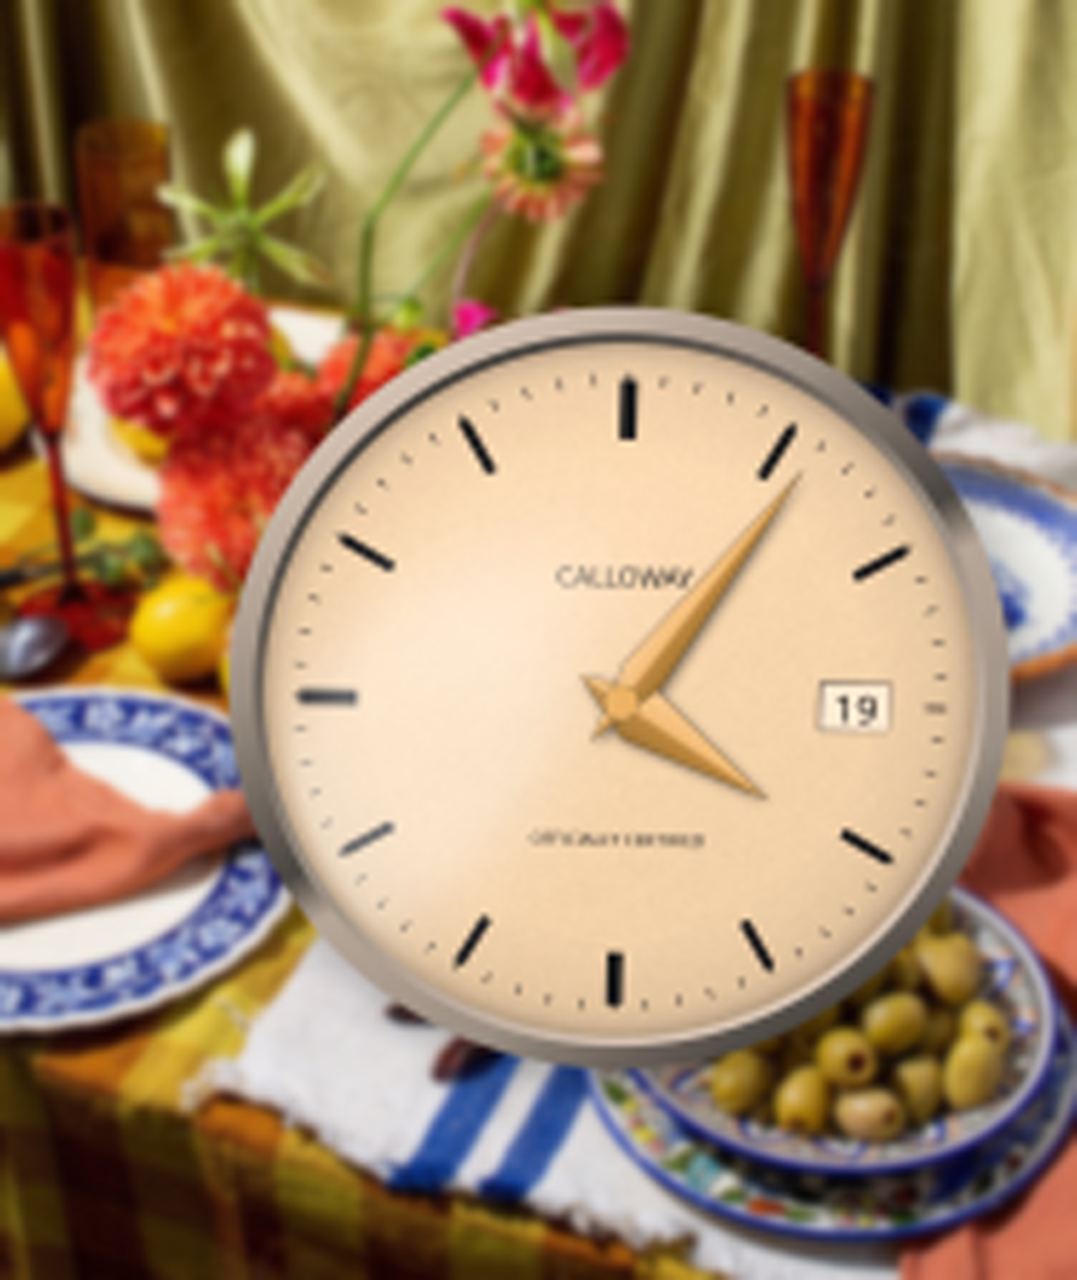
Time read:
4:06
